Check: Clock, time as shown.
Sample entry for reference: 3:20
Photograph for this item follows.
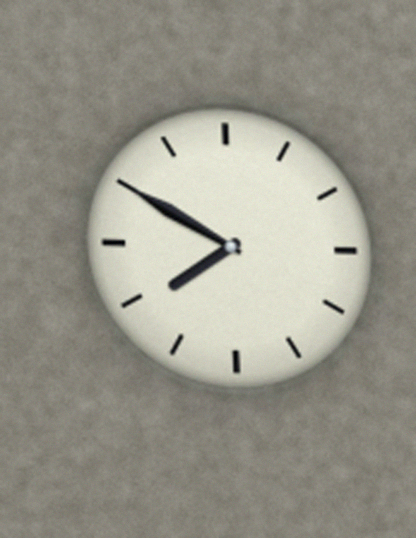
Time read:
7:50
